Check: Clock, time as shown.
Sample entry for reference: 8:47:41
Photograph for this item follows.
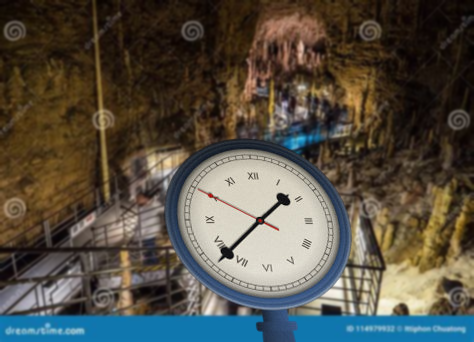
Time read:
1:37:50
